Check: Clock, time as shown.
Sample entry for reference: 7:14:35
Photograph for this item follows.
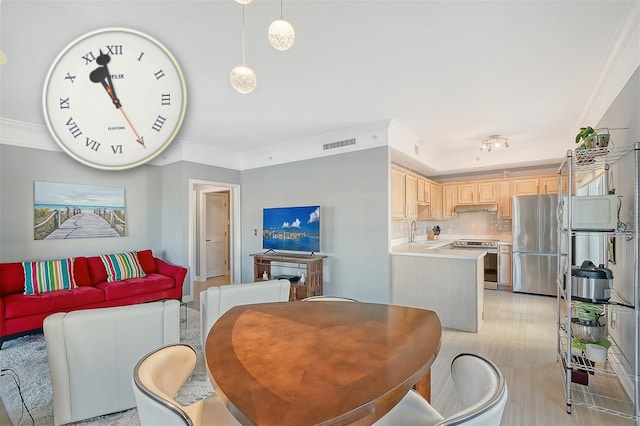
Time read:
10:57:25
